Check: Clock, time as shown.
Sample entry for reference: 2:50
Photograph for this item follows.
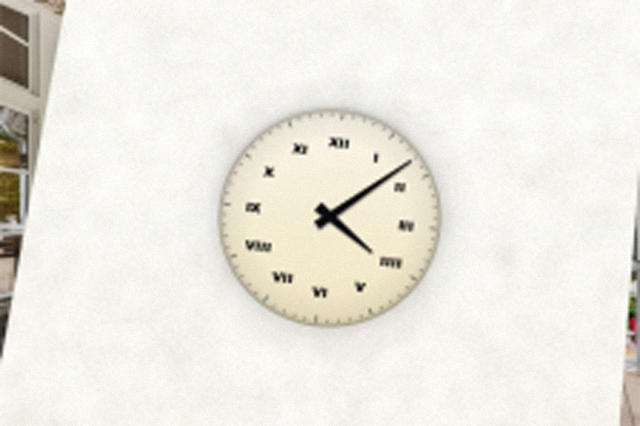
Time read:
4:08
